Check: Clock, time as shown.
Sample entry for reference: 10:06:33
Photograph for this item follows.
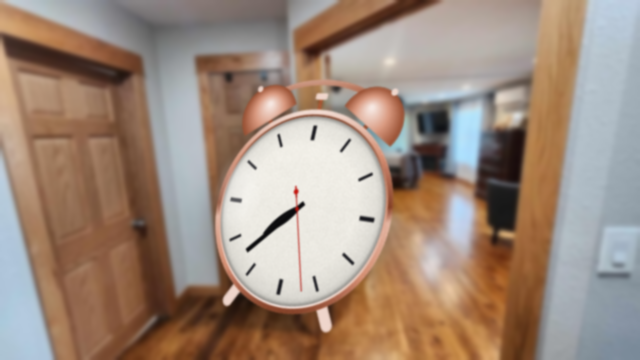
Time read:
7:37:27
